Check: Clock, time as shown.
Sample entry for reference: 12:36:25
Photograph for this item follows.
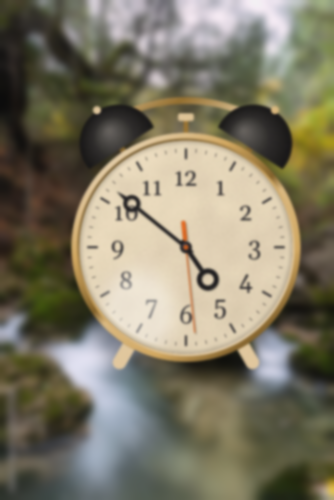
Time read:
4:51:29
